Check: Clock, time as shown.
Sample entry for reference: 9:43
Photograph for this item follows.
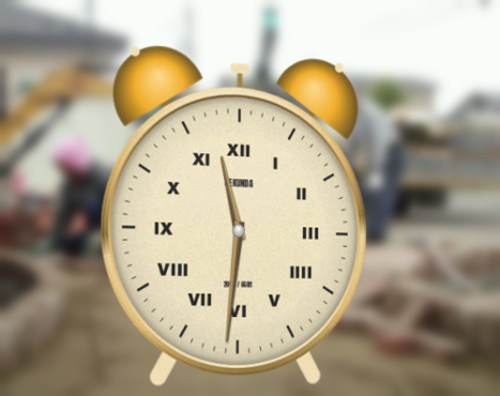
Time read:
11:31
